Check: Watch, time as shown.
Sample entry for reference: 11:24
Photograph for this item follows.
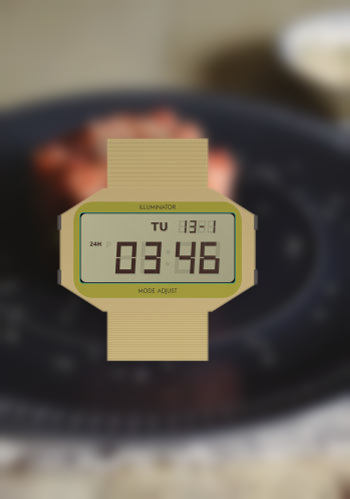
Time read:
3:46
